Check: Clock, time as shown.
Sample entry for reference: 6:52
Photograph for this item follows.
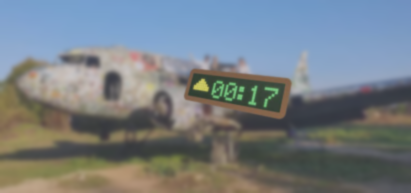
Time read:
0:17
